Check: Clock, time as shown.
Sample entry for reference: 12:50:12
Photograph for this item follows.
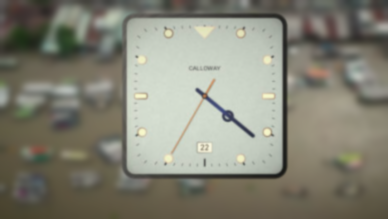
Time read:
4:21:35
